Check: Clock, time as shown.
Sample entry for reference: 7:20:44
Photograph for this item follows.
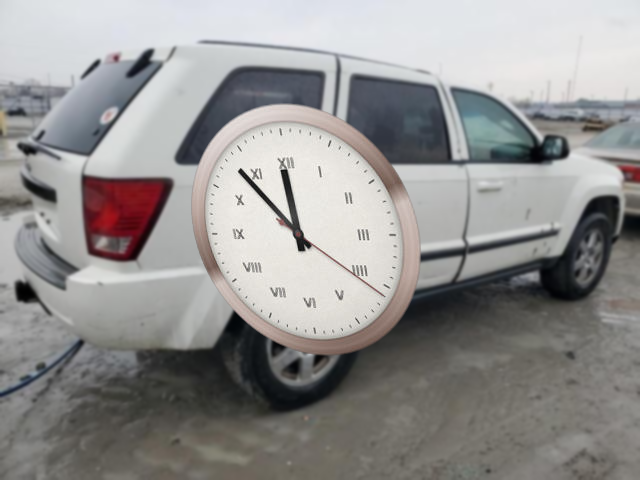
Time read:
11:53:21
